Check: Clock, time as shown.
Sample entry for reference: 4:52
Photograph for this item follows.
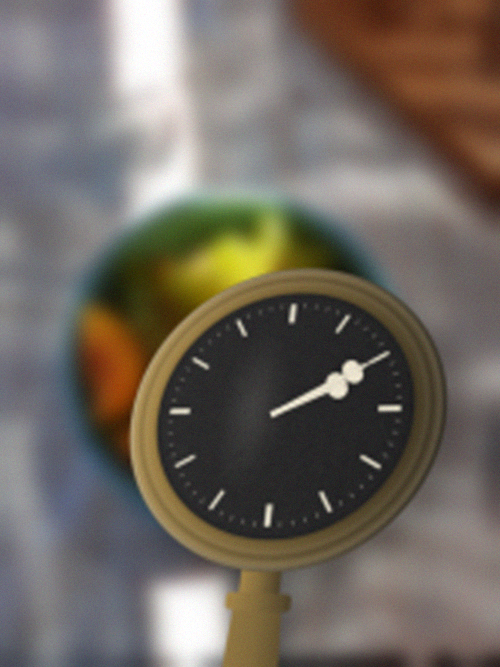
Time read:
2:10
